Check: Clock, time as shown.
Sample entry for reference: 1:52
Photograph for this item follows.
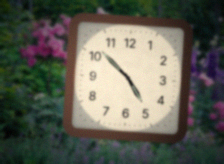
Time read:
4:52
